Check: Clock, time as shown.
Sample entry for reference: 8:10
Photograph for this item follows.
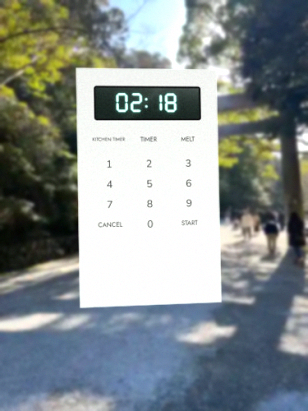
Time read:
2:18
